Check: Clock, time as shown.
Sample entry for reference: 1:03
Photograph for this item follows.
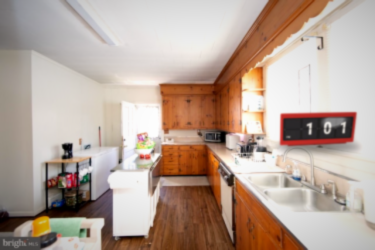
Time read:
1:01
